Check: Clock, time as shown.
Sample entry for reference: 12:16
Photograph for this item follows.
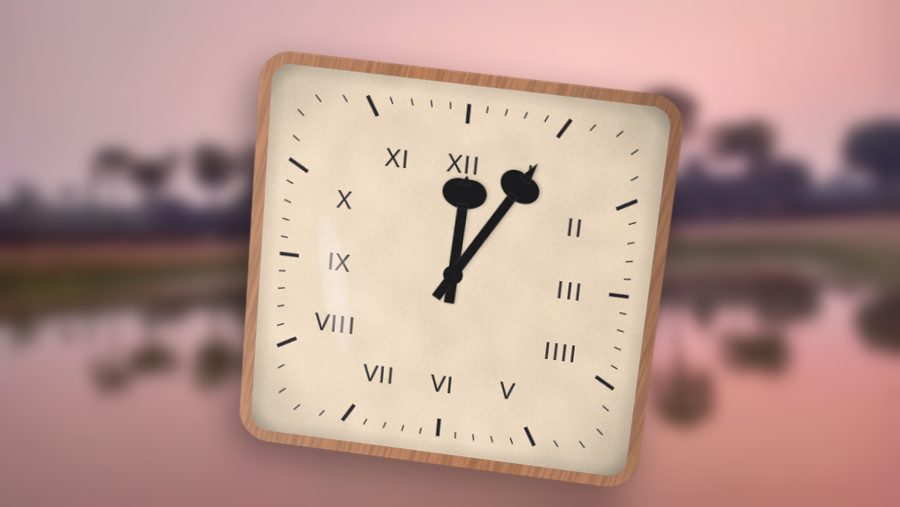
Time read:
12:05
